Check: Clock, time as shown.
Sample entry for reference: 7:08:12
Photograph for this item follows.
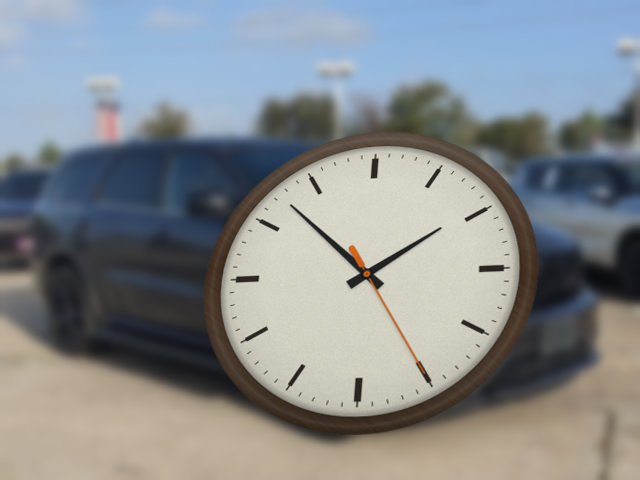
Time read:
1:52:25
